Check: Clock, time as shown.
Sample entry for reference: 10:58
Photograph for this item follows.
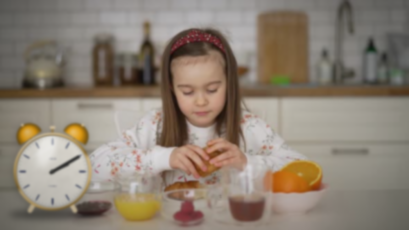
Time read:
2:10
